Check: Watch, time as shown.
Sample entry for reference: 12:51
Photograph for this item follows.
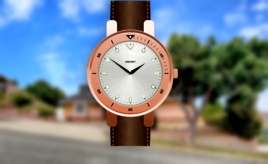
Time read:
1:51
